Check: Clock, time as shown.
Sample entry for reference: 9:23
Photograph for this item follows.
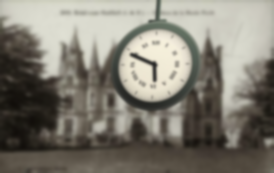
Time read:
5:49
